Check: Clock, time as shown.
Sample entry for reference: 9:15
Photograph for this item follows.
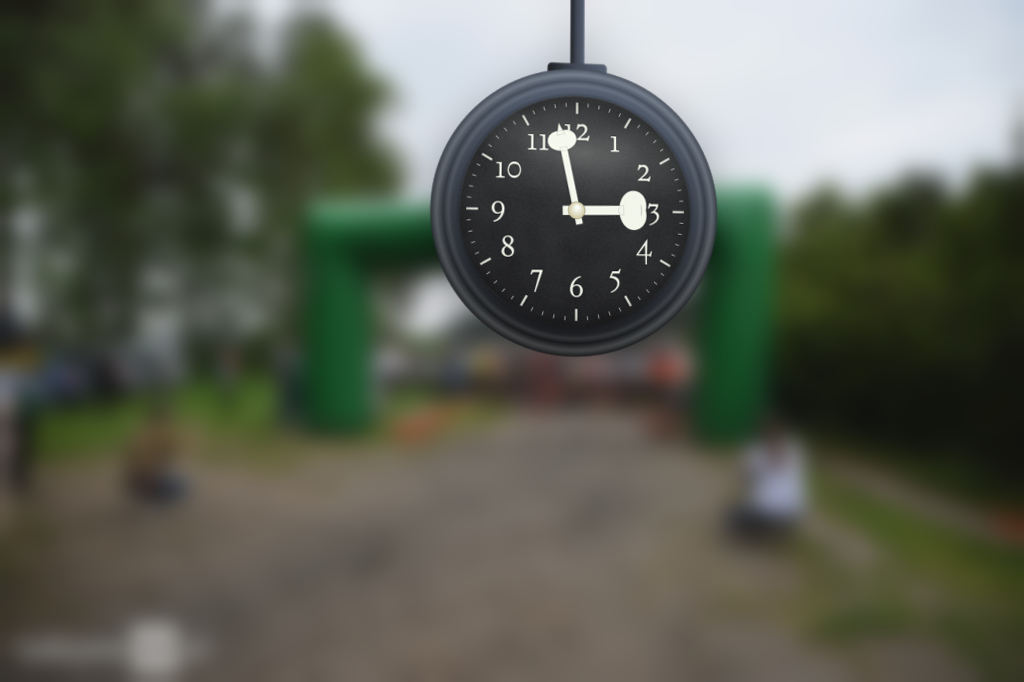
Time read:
2:58
